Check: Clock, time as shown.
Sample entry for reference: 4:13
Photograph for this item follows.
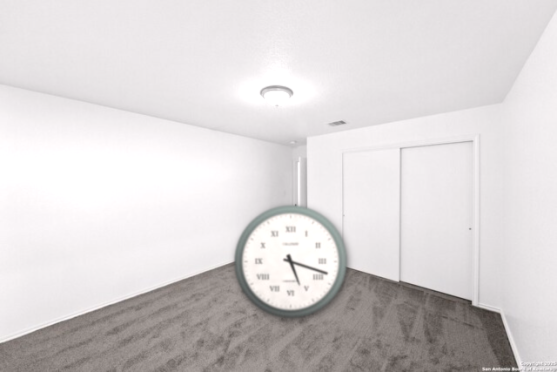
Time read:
5:18
